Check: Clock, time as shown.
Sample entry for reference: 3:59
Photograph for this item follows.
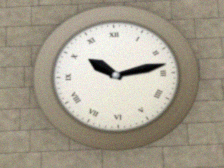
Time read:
10:13
